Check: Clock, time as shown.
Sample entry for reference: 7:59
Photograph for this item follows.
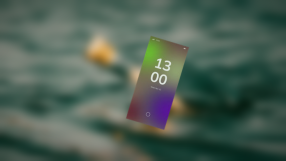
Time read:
13:00
